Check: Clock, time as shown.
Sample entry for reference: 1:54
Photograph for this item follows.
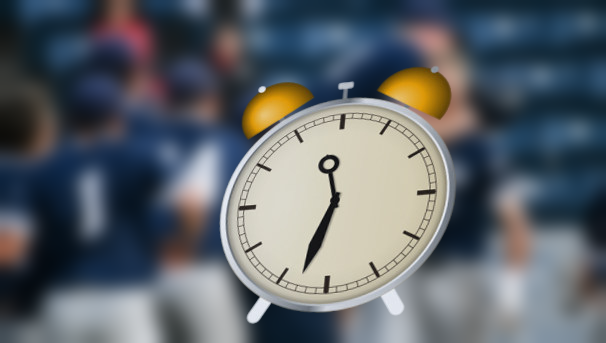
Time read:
11:33
